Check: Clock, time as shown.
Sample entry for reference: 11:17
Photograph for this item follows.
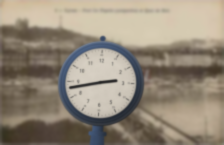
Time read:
2:43
